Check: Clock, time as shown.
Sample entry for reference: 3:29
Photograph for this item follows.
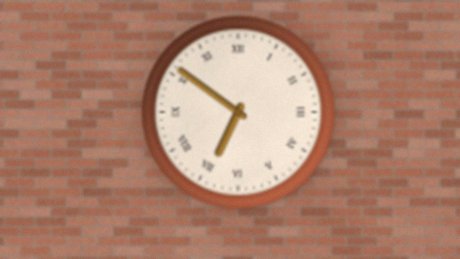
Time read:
6:51
